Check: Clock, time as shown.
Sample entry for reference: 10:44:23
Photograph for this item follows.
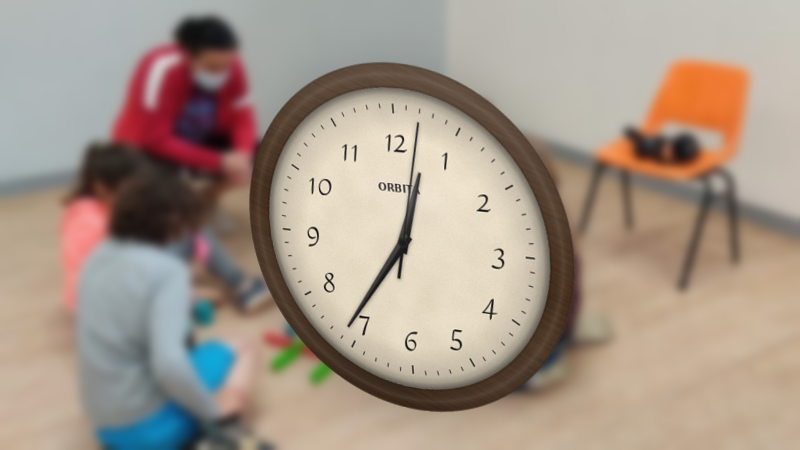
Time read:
12:36:02
